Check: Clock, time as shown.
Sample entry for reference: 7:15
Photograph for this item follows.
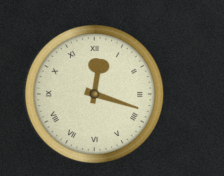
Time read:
12:18
